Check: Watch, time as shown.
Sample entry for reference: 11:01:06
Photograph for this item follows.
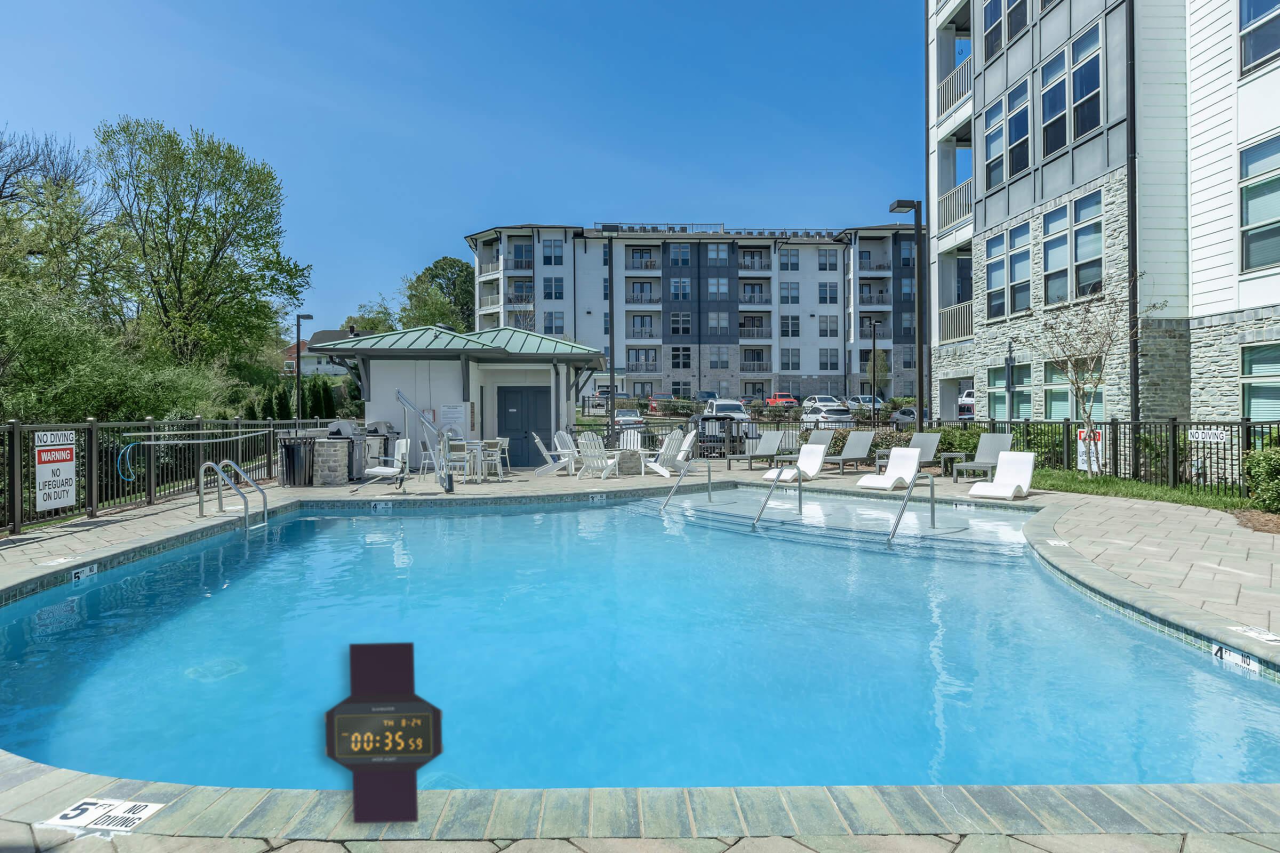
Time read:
0:35:59
